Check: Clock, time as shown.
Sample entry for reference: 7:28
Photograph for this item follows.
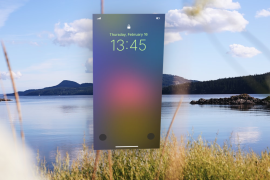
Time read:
13:45
